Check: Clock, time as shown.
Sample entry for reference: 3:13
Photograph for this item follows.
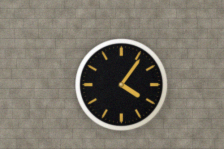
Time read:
4:06
